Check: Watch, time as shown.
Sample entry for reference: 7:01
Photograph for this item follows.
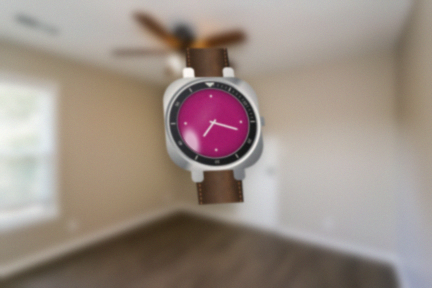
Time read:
7:18
